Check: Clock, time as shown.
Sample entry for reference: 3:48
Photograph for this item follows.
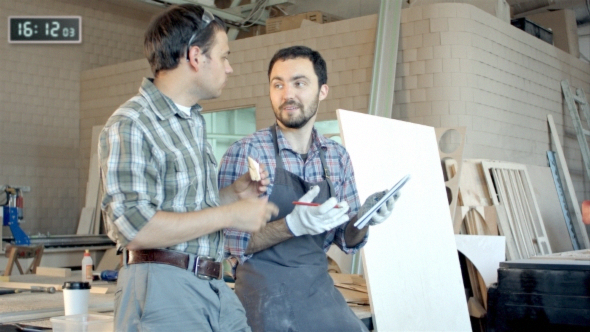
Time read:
16:12
